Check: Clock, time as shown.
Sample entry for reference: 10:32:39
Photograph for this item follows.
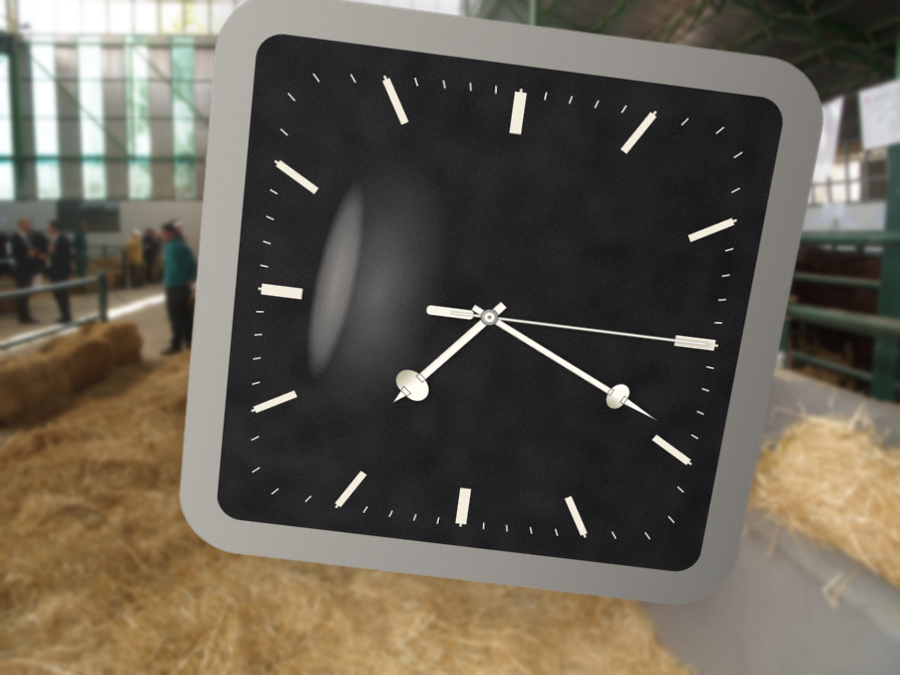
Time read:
7:19:15
